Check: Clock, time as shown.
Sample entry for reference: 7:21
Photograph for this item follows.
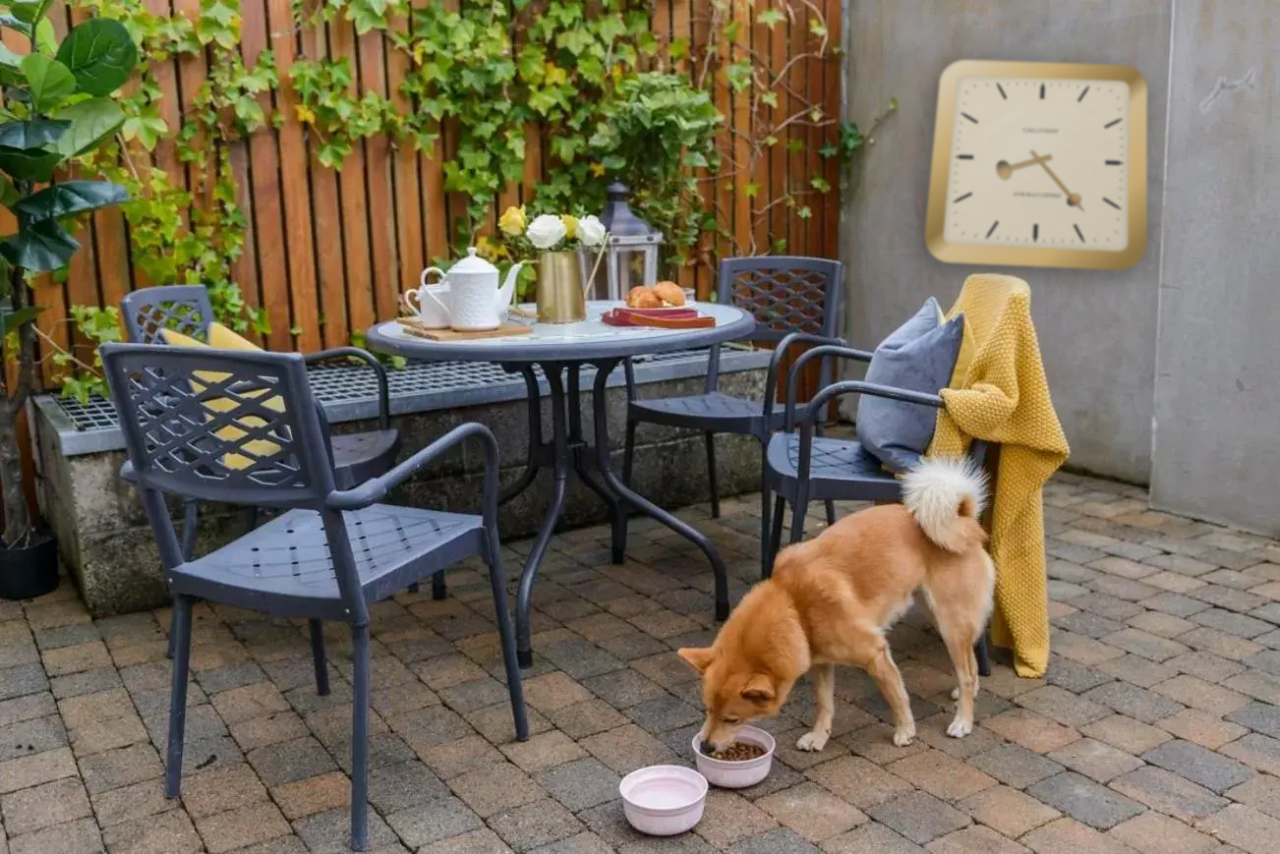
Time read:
8:23
